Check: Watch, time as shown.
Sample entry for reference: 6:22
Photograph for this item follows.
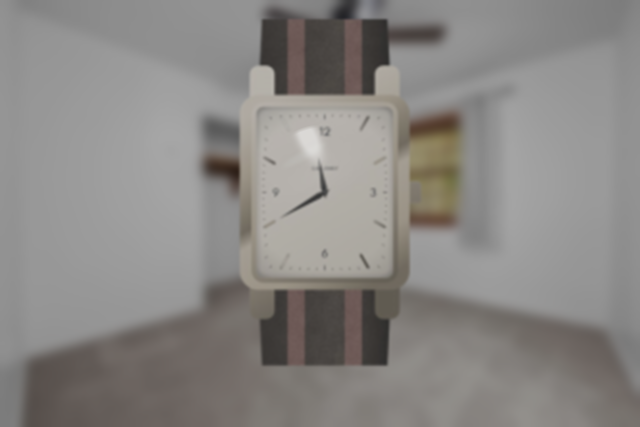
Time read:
11:40
